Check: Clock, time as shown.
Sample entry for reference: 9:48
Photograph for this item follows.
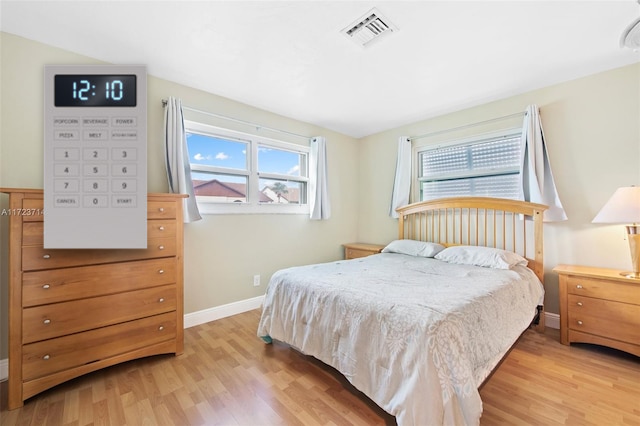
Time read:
12:10
